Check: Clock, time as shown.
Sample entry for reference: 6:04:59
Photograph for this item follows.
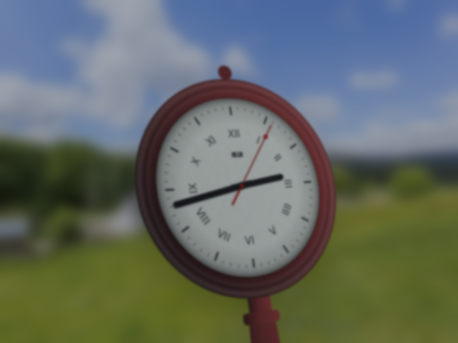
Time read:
2:43:06
